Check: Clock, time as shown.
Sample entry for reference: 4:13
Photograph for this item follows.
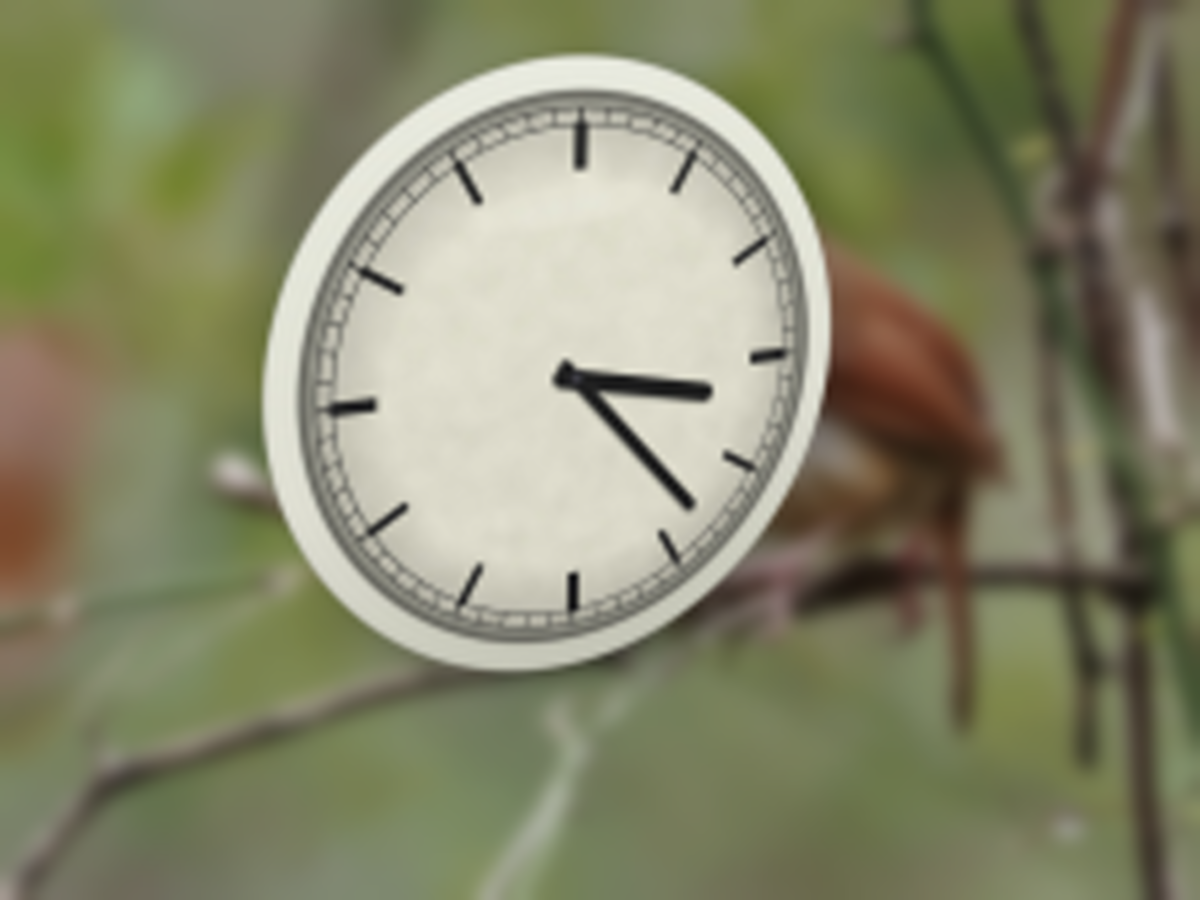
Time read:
3:23
